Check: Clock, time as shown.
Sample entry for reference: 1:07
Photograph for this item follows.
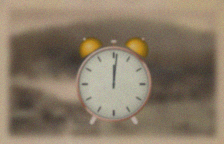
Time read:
12:01
